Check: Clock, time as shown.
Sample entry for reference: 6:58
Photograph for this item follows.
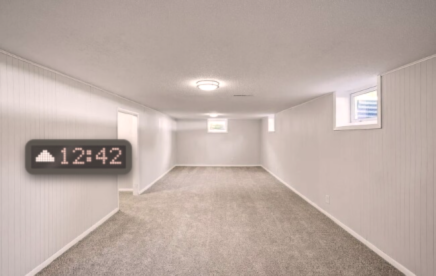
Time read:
12:42
